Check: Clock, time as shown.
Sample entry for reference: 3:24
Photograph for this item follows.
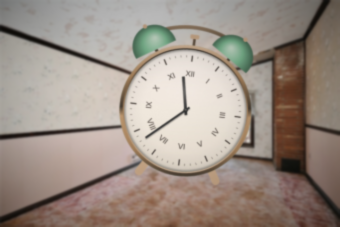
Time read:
11:38
